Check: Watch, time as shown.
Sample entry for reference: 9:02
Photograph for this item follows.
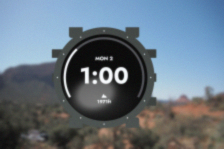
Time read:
1:00
